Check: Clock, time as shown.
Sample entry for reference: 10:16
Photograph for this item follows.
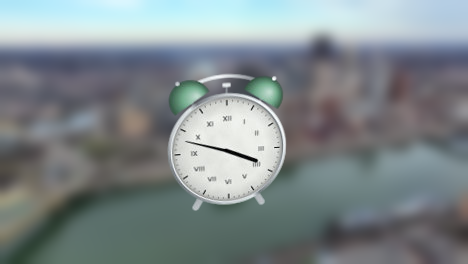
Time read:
3:48
